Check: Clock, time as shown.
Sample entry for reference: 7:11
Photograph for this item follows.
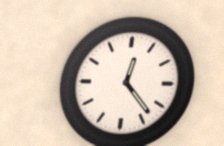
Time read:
12:23
